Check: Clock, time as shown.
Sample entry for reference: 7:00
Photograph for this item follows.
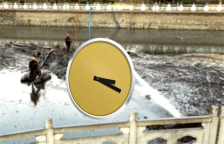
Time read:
3:19
